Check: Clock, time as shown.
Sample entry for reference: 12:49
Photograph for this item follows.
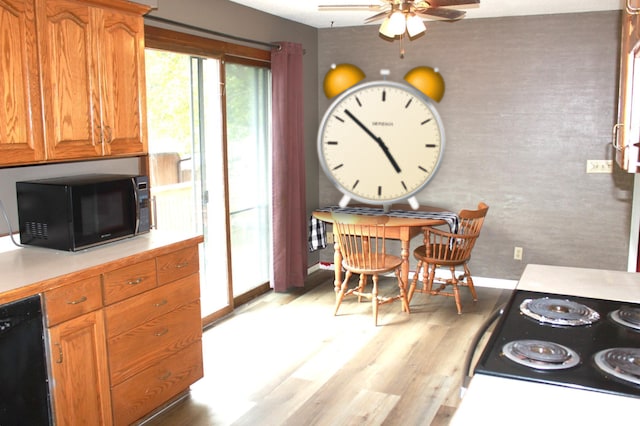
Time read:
4:52
